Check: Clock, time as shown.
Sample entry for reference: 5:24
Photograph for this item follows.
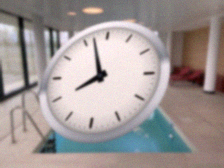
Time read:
7:57
